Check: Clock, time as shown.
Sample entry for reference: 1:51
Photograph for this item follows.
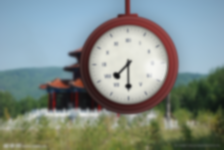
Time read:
7:30
